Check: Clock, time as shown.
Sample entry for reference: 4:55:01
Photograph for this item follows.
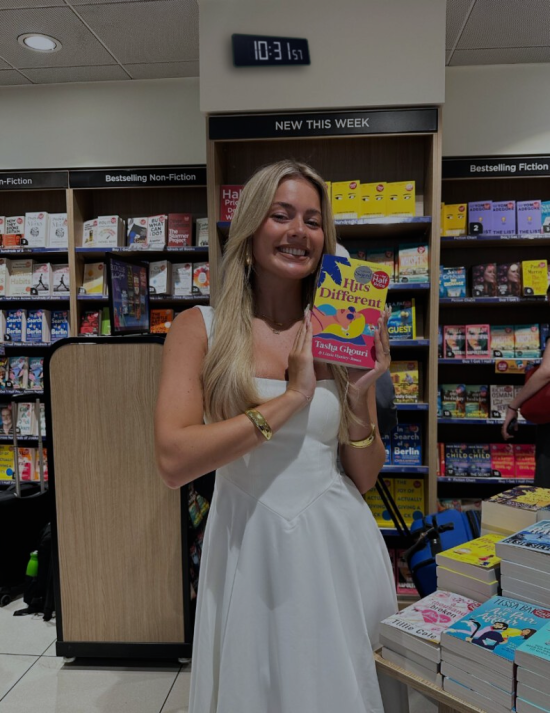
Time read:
10:31:57
